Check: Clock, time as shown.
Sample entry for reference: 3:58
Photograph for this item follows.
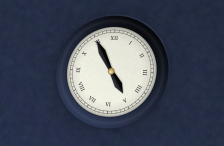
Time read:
4:55
